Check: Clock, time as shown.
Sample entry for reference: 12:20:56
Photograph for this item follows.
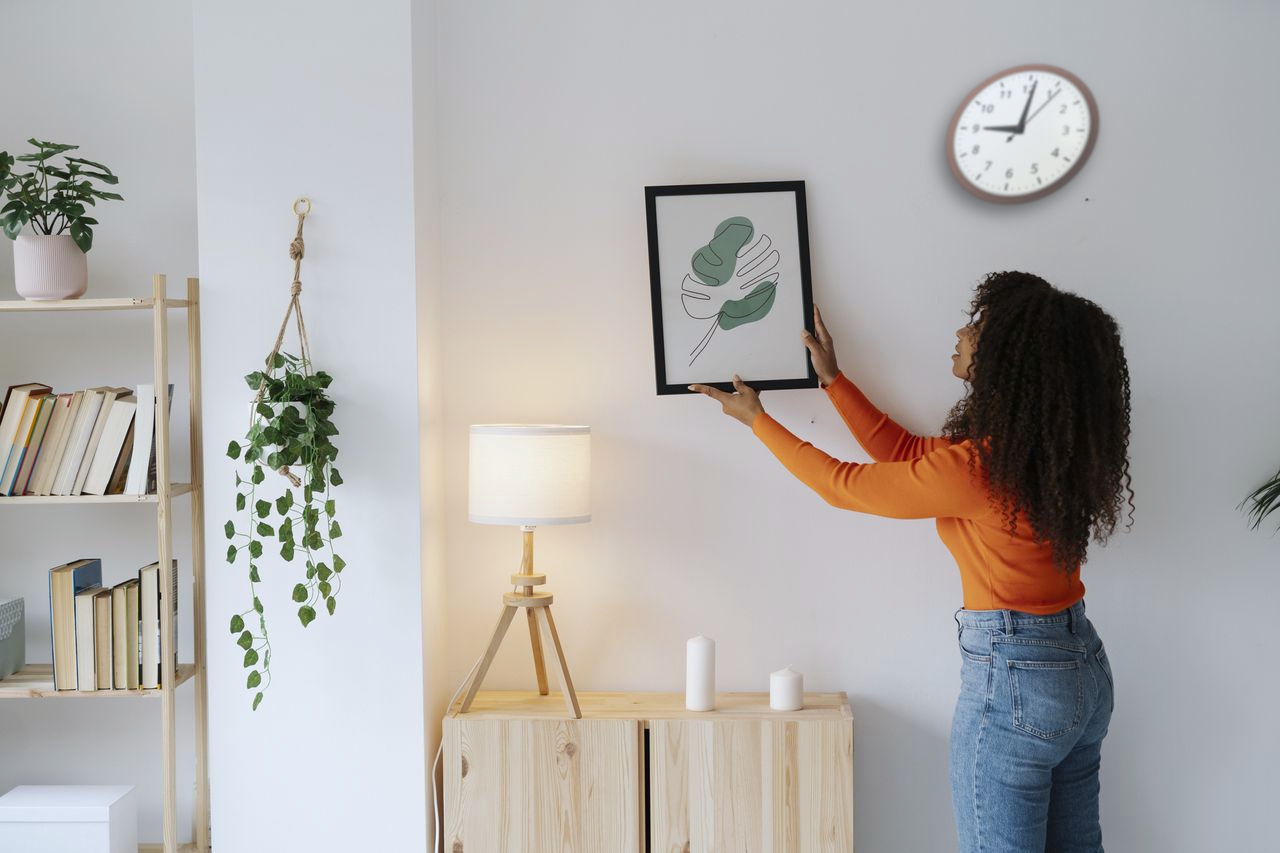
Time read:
9:01:06
